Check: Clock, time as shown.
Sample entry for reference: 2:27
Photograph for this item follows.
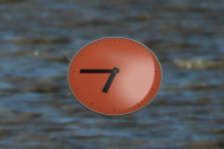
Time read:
6:45
